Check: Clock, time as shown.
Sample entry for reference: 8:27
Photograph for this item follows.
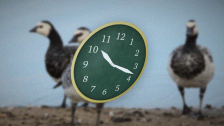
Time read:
10:18
